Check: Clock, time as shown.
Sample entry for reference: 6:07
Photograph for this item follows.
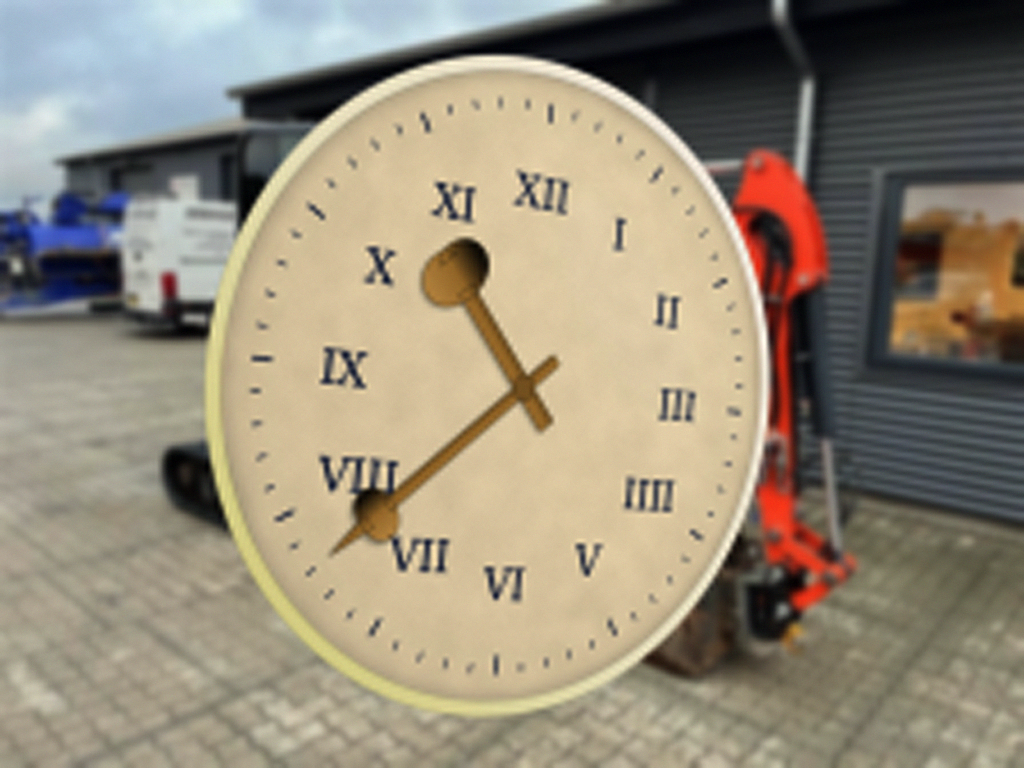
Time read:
10:38
